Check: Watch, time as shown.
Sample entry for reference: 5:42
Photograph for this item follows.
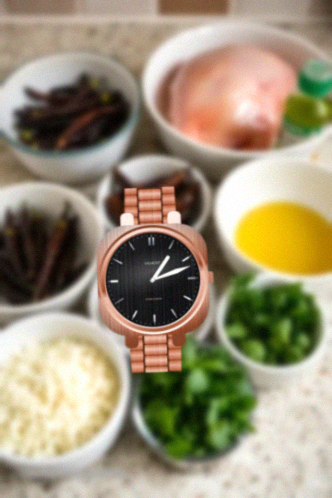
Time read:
1:12
